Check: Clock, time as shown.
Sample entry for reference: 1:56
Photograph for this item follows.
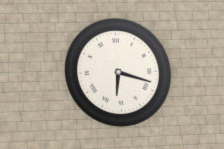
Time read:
6:18
